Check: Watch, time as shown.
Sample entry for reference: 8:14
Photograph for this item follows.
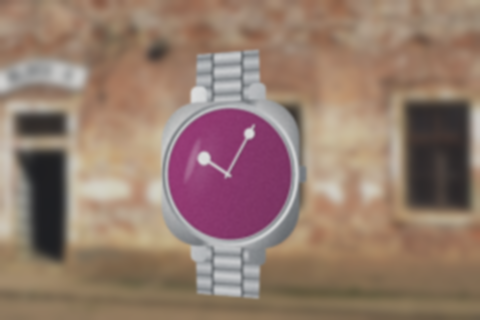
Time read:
10:05
